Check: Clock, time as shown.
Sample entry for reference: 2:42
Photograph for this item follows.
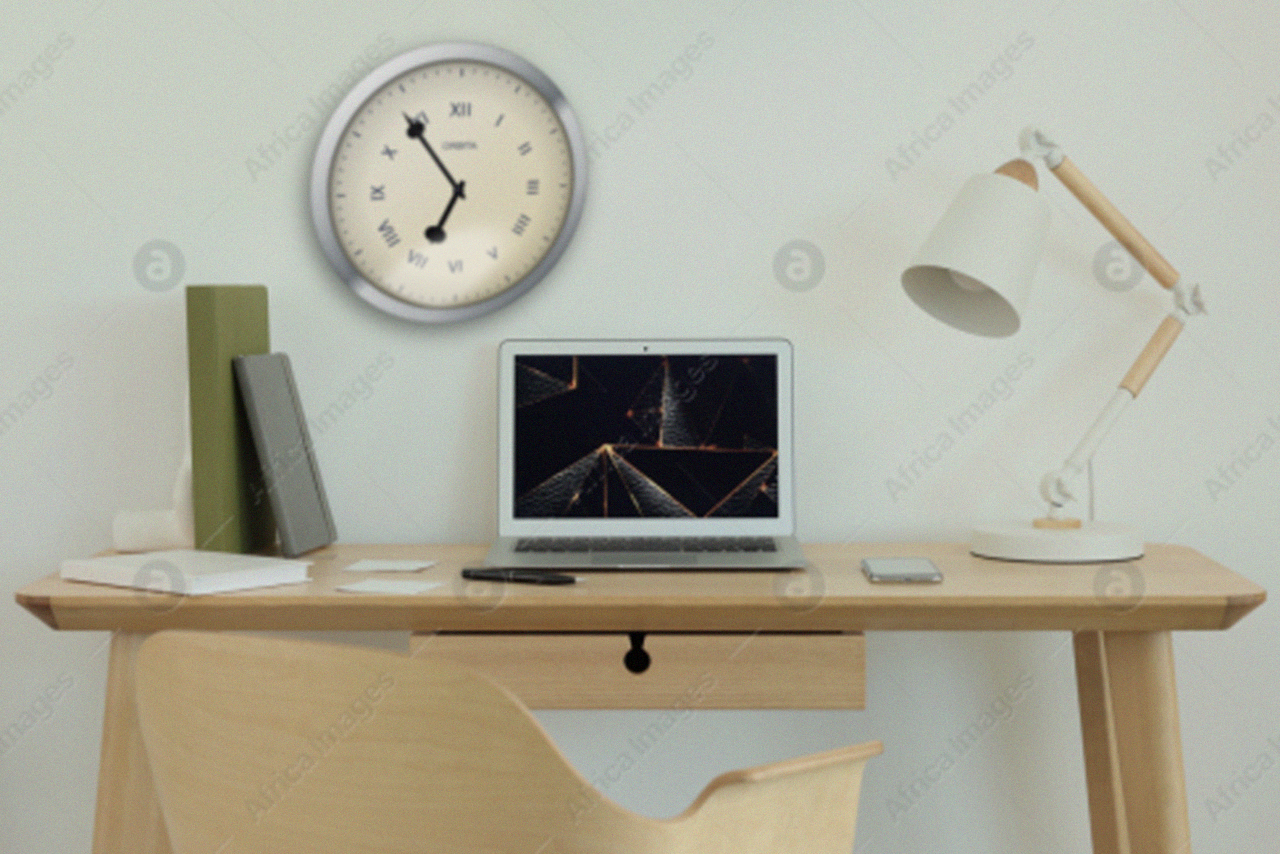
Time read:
6:54
